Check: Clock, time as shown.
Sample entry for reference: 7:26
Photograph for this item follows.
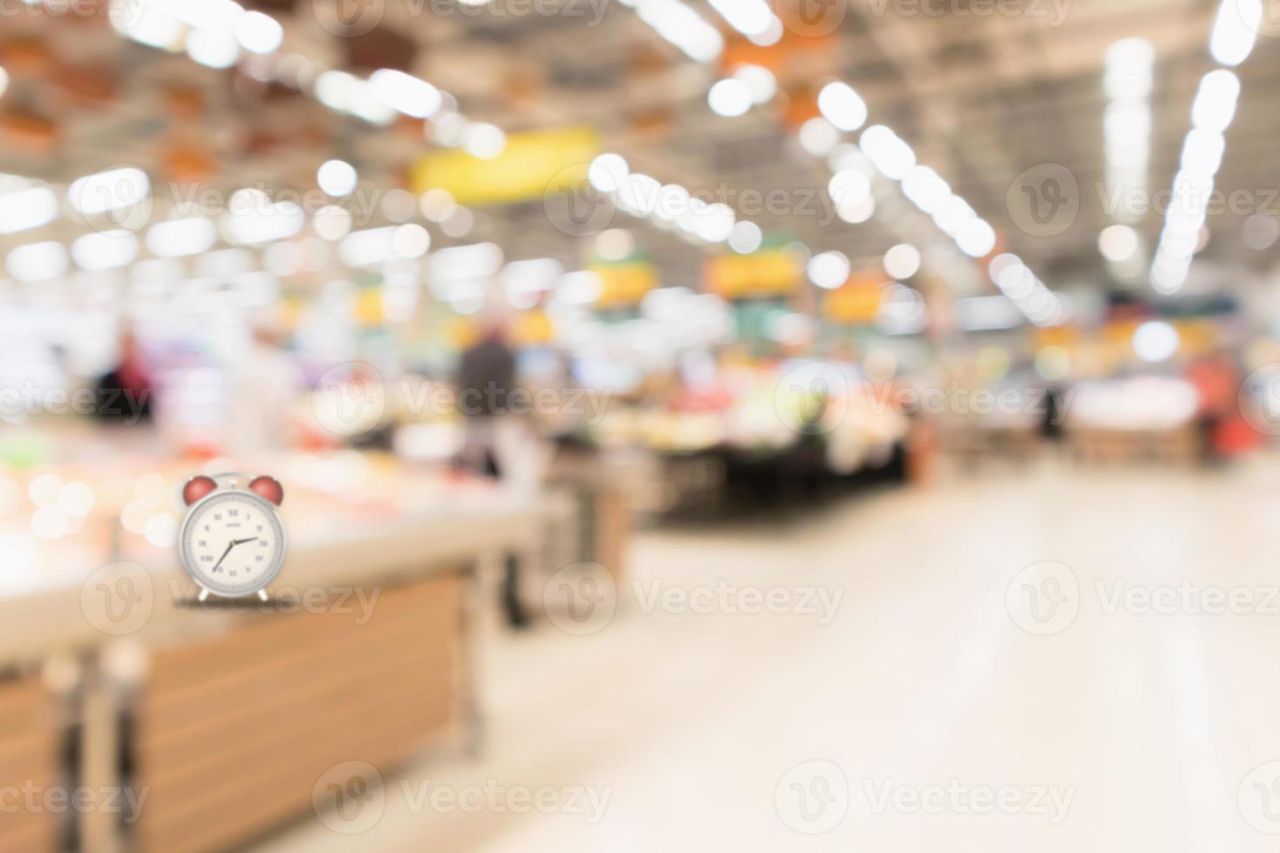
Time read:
2:36
